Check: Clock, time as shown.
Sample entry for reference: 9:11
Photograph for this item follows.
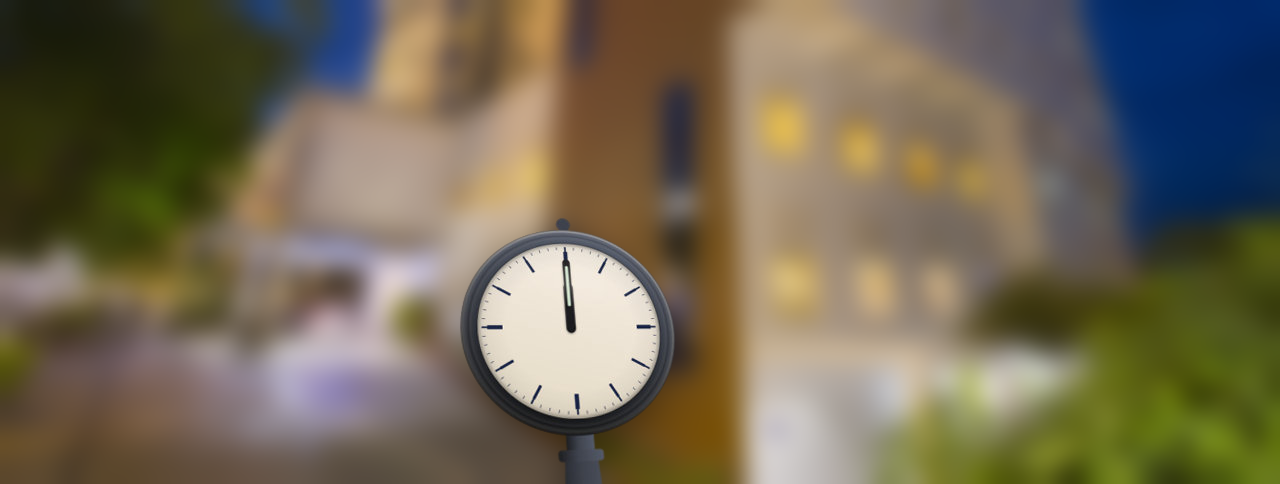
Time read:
12:00
